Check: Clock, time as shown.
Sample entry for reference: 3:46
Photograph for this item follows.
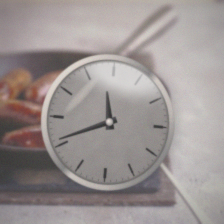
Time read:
11:41
